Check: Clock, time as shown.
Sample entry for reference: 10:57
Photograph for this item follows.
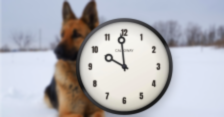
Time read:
9:59
